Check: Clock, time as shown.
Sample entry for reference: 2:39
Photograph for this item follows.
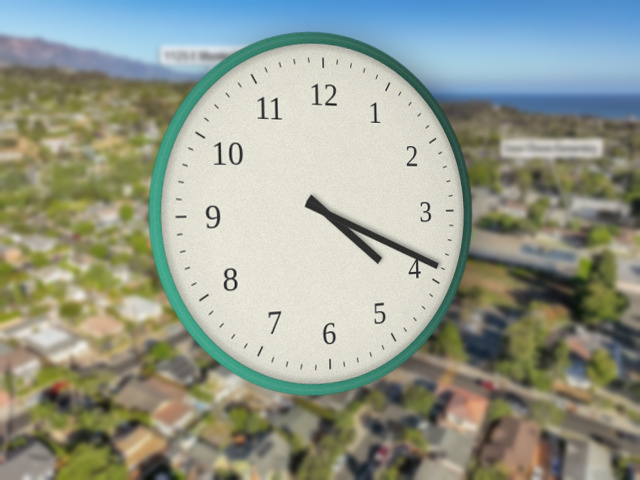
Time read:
4:19
